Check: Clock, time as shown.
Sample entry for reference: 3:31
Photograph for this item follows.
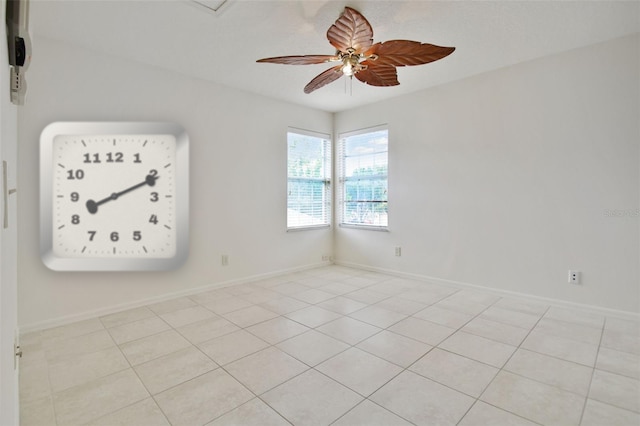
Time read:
8:11
